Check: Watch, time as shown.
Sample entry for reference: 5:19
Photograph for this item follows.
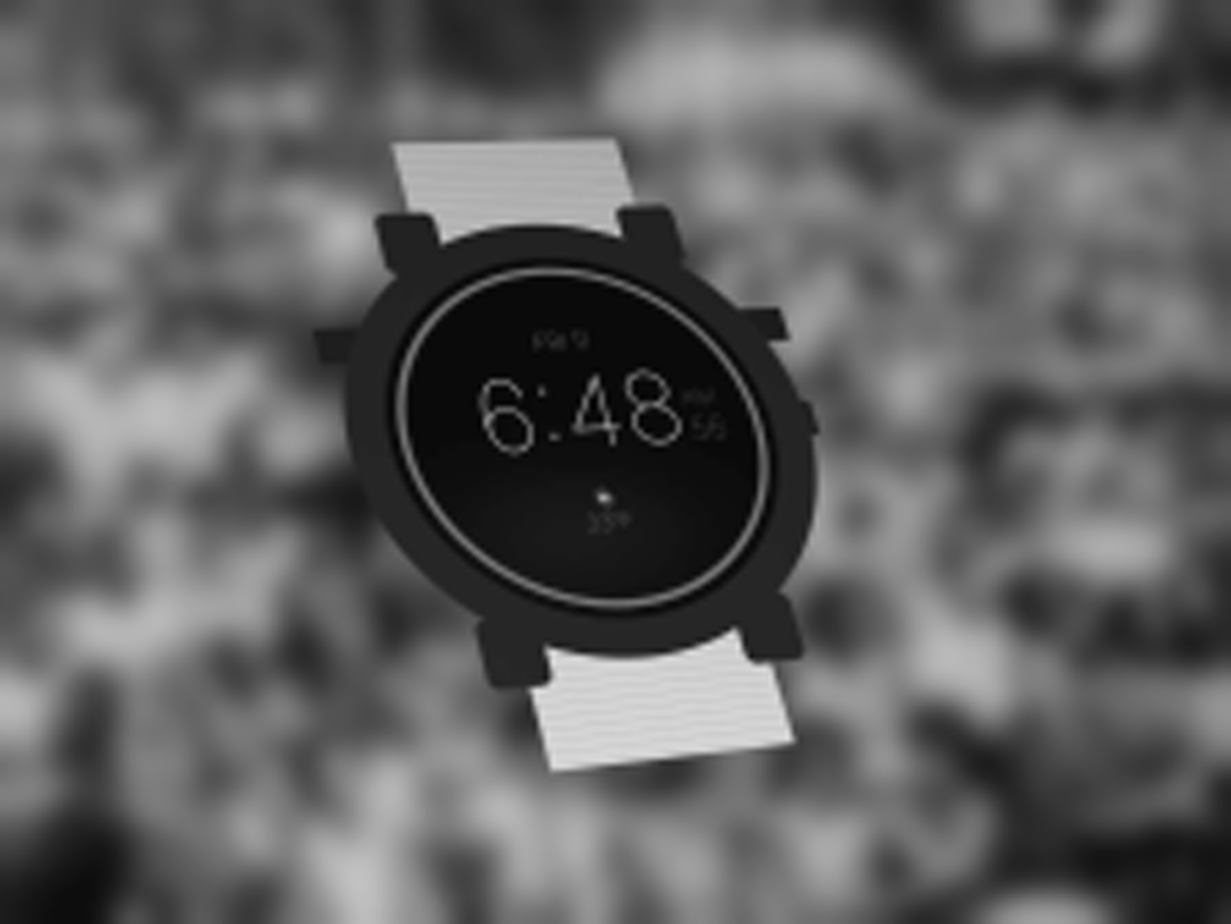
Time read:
6:48
